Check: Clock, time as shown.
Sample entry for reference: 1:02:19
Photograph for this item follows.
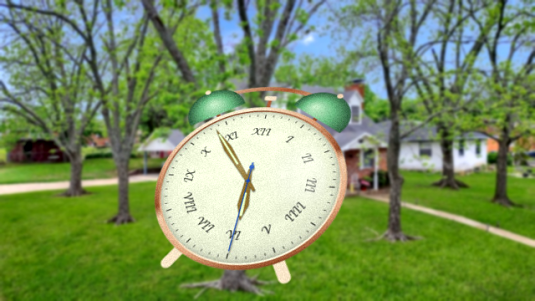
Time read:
5:53:30
